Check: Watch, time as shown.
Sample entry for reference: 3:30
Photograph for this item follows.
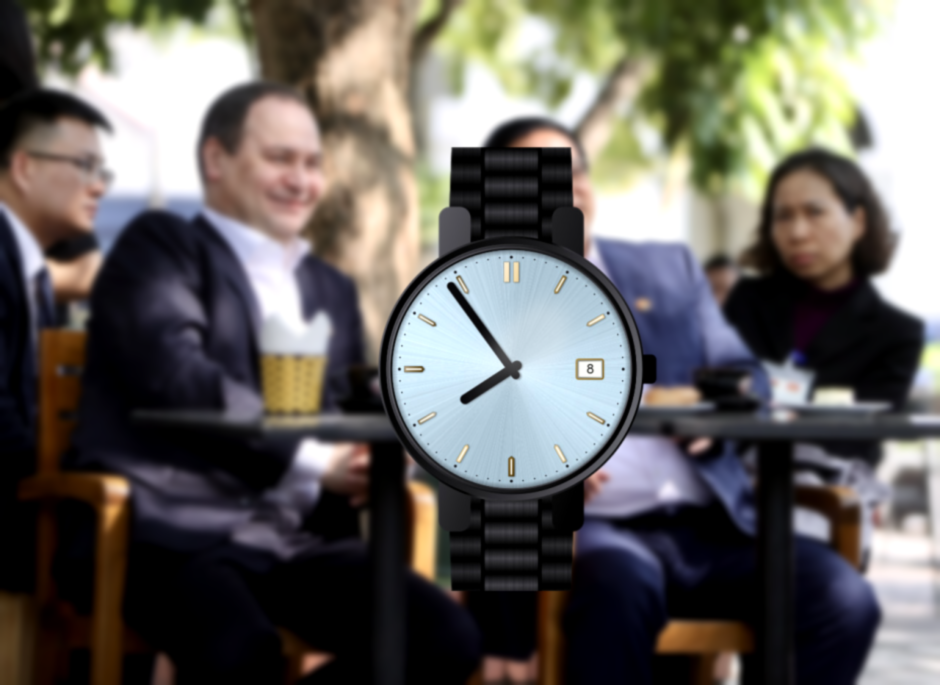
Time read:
7:54
